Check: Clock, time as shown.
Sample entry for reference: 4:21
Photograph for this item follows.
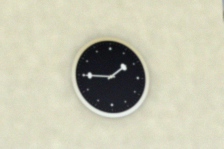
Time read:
1:45
